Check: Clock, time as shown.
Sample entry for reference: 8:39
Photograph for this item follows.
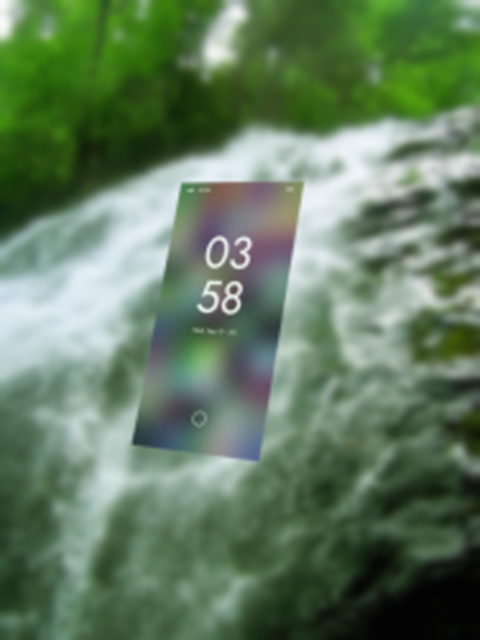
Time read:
3:58
